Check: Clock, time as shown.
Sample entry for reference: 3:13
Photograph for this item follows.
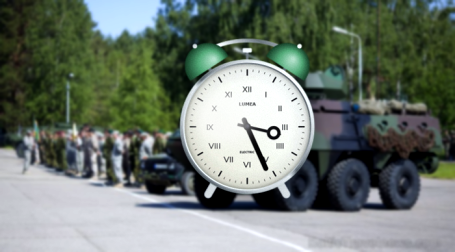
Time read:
3:26
